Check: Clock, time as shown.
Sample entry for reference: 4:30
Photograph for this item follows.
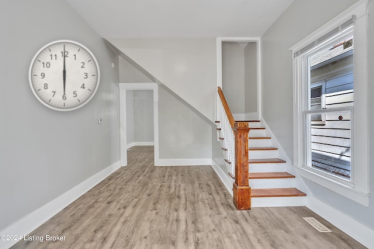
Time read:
6:00
